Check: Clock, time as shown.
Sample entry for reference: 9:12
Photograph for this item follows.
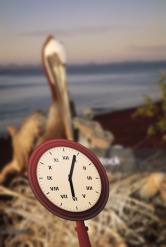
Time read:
6:04
